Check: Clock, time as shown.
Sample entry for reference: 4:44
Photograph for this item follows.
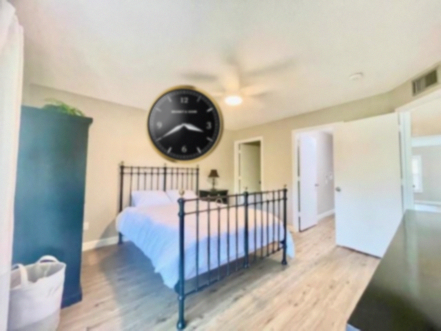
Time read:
3:40
